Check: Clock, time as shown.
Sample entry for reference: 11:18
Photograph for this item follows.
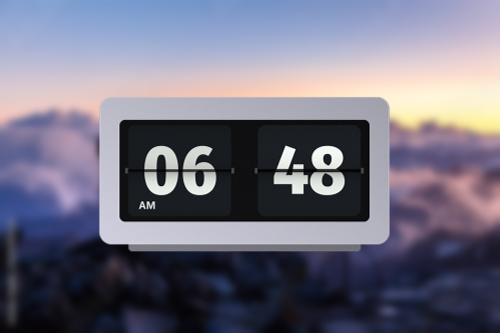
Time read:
6:48
